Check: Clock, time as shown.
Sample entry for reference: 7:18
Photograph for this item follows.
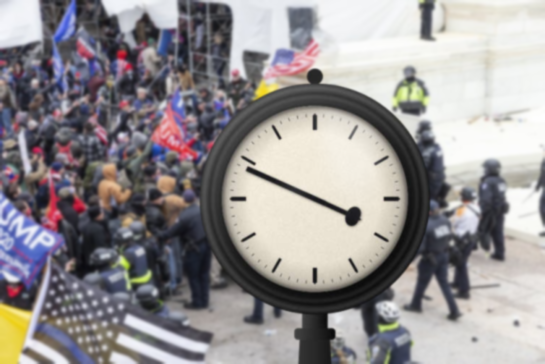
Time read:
3:49
